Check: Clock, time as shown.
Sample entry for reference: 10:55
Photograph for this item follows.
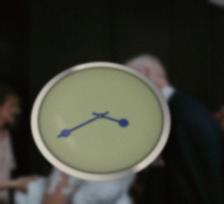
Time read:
3:40
